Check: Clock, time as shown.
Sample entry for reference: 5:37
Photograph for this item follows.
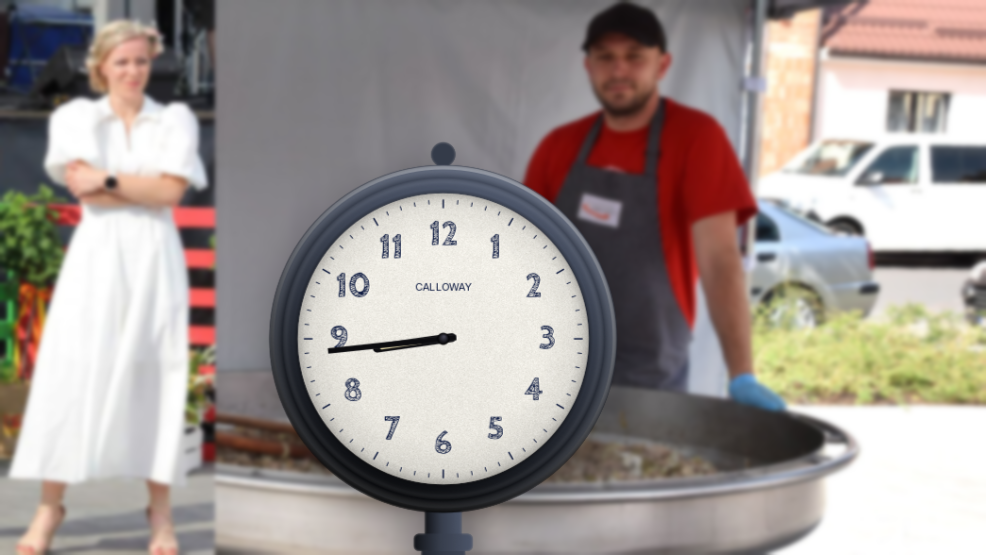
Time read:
8:44
